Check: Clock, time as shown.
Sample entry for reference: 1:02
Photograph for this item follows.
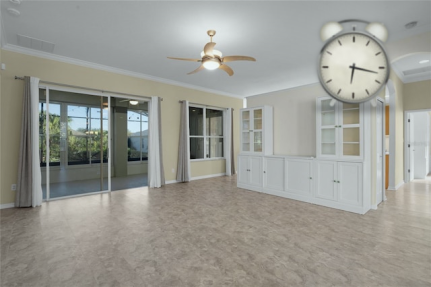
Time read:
6:17
